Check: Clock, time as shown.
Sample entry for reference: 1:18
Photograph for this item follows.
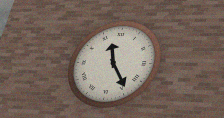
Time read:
11:24
